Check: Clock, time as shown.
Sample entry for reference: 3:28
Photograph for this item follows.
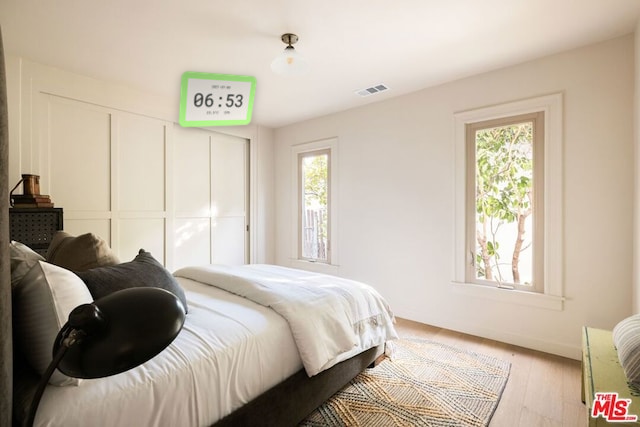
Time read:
6:53
